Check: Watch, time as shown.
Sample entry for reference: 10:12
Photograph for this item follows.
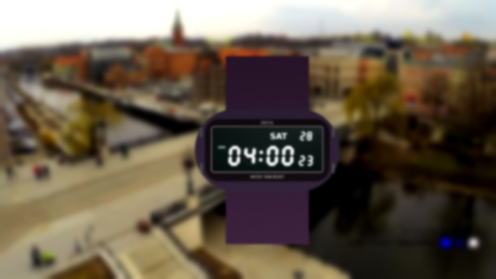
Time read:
4:00
